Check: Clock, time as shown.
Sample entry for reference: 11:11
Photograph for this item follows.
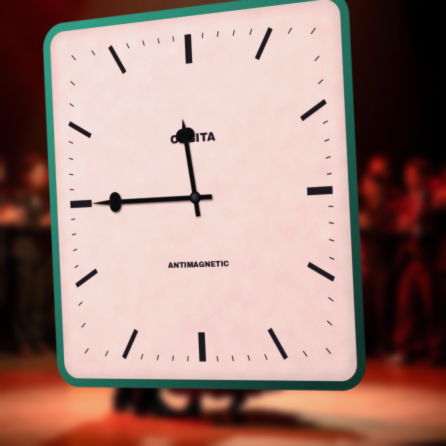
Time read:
11:45
